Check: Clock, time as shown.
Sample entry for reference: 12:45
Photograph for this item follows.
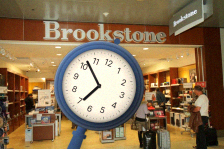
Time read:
6:52
